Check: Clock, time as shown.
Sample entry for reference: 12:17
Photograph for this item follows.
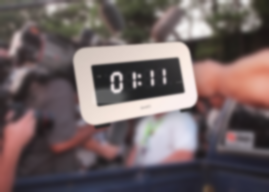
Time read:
1:11
